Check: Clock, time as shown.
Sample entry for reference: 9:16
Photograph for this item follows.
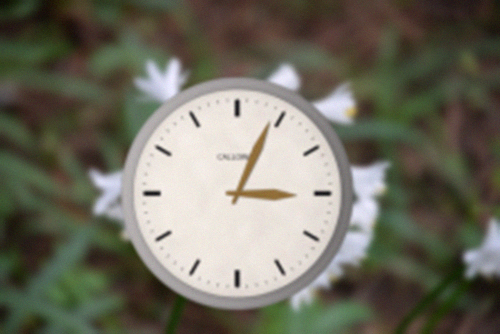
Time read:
3:04
